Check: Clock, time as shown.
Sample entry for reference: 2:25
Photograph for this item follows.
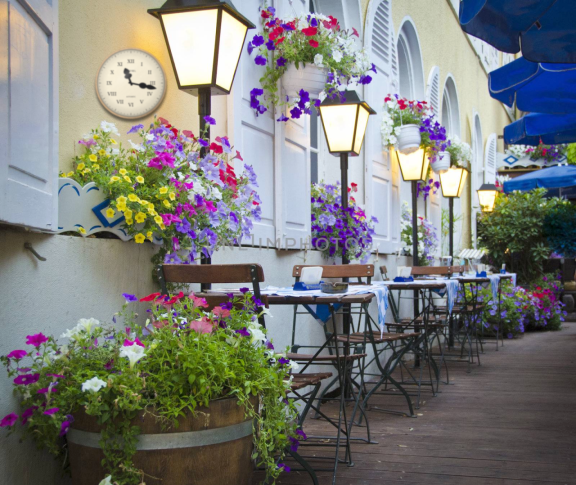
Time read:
11:17
